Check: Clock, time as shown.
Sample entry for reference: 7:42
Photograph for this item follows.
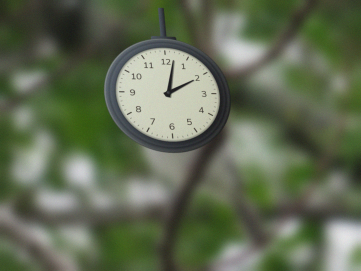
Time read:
2:02
